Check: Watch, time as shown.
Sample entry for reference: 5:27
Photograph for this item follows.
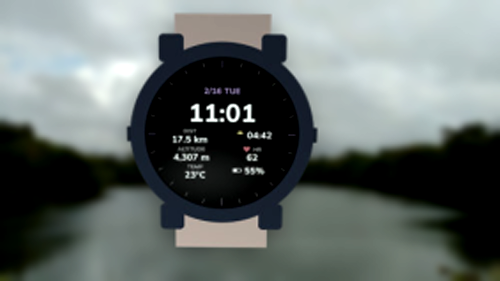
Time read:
11:01
